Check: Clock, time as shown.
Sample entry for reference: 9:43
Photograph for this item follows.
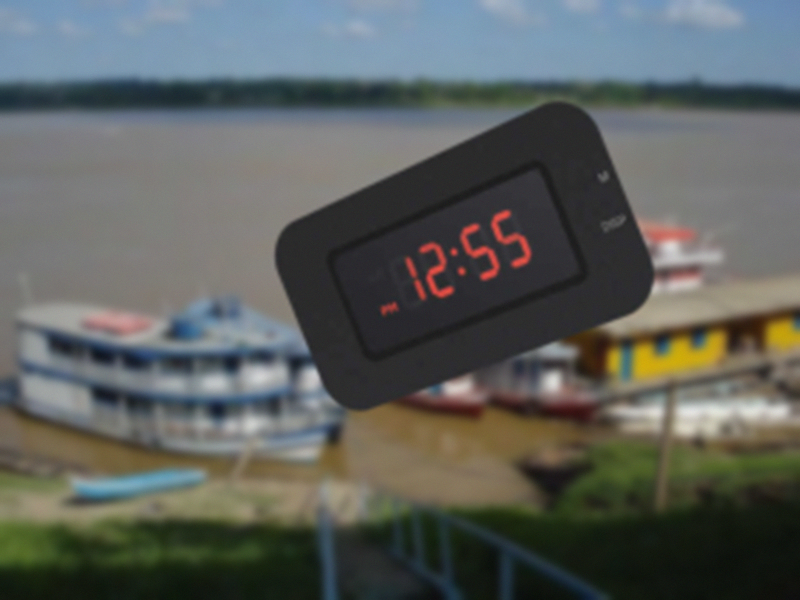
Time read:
12:55
